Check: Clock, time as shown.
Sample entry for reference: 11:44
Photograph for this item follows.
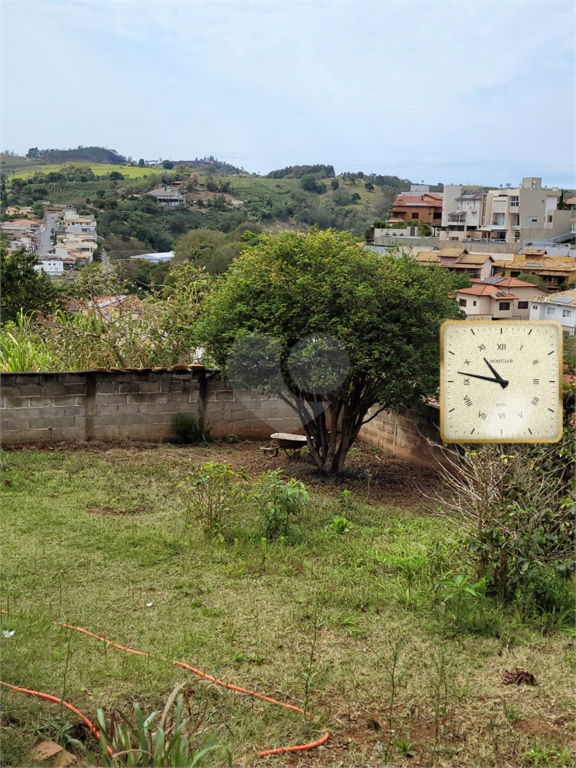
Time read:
10:47
